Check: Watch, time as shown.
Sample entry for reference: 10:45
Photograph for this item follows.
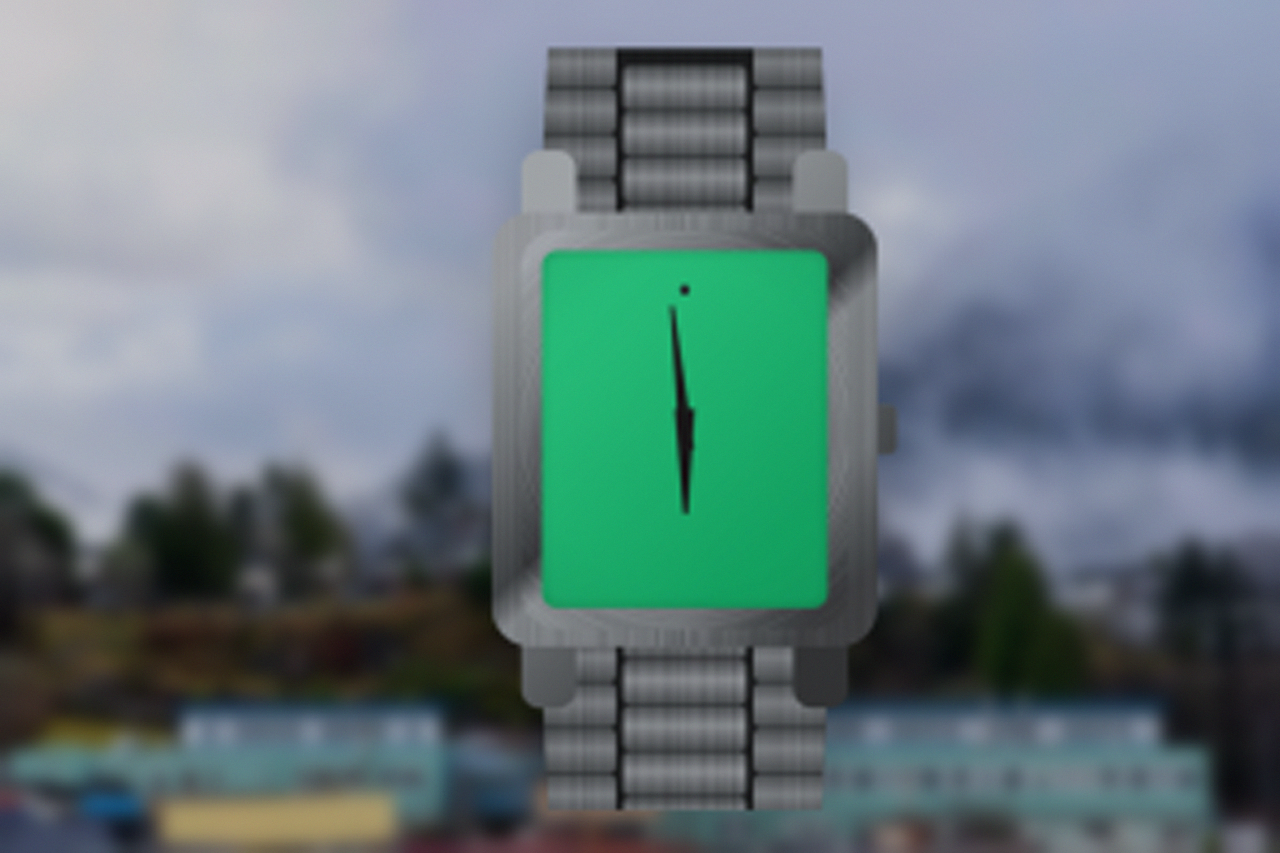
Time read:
5:59
